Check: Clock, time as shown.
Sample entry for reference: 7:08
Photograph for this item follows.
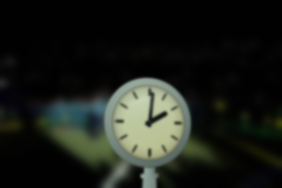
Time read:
2:01
